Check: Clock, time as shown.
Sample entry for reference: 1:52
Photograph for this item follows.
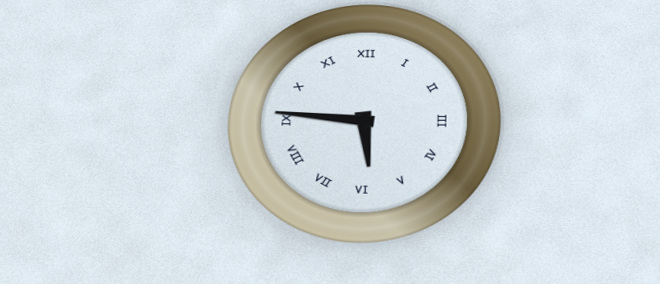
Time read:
5:46
